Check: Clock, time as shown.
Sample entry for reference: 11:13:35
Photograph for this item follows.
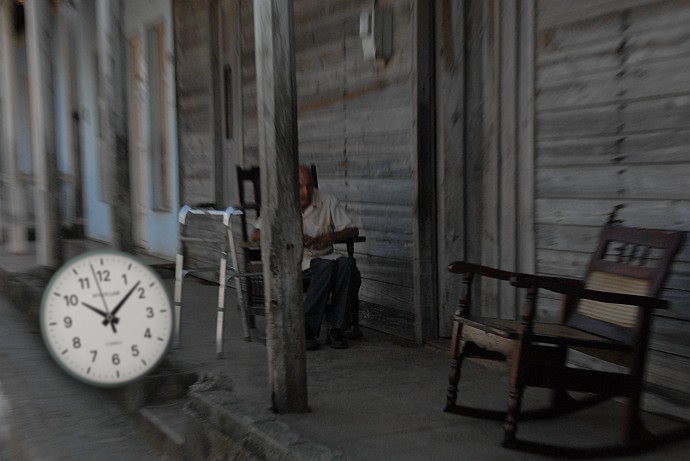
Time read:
10:07:58
